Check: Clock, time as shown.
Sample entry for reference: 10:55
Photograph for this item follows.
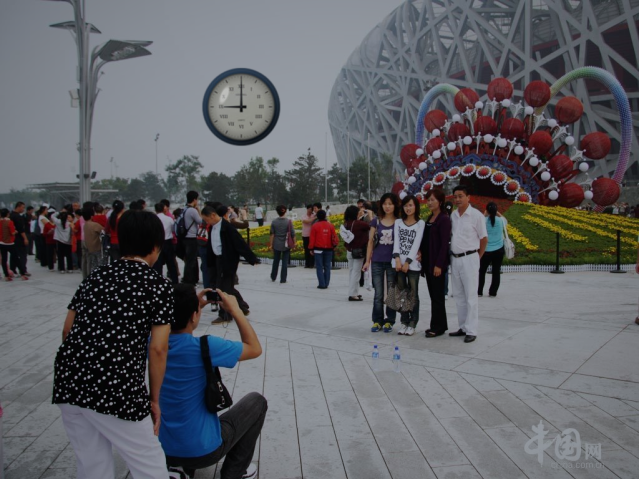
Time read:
9:00
